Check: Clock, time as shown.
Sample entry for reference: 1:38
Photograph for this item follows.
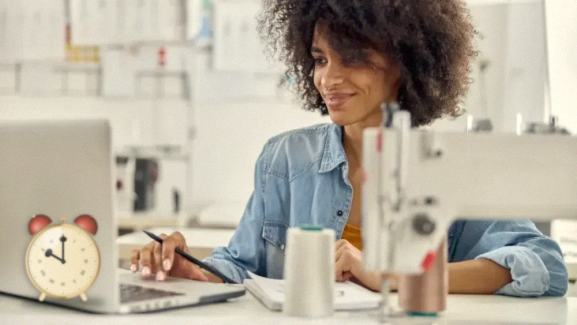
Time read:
10:00
